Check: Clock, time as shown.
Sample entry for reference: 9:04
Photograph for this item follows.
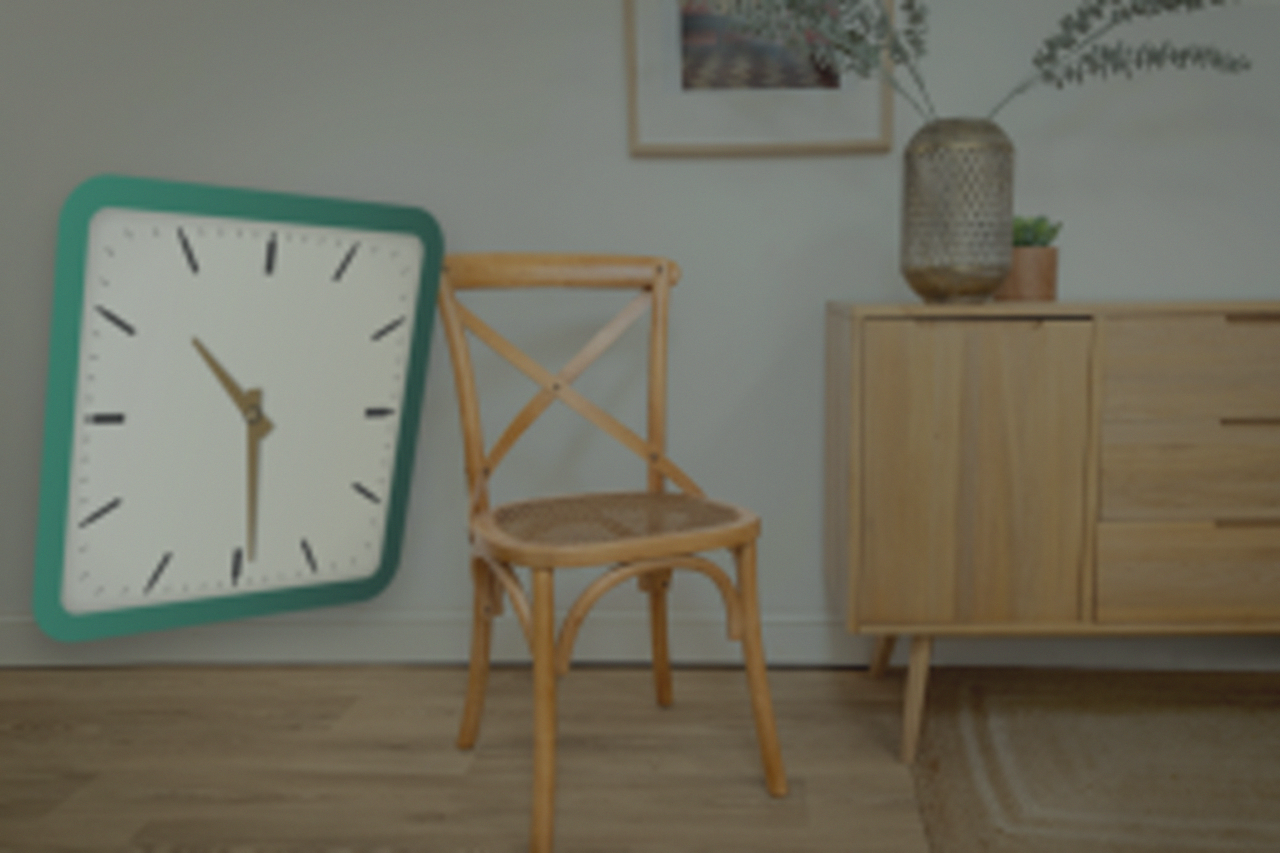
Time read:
10:29
